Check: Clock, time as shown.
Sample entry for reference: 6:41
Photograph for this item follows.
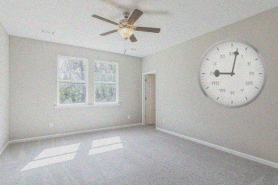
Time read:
9:02
